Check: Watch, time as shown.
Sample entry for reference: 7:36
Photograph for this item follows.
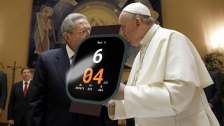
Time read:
6:04
